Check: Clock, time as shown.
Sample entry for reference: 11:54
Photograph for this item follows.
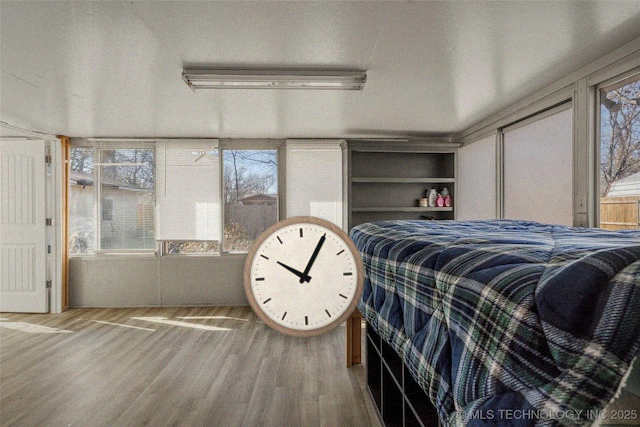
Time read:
10:05
